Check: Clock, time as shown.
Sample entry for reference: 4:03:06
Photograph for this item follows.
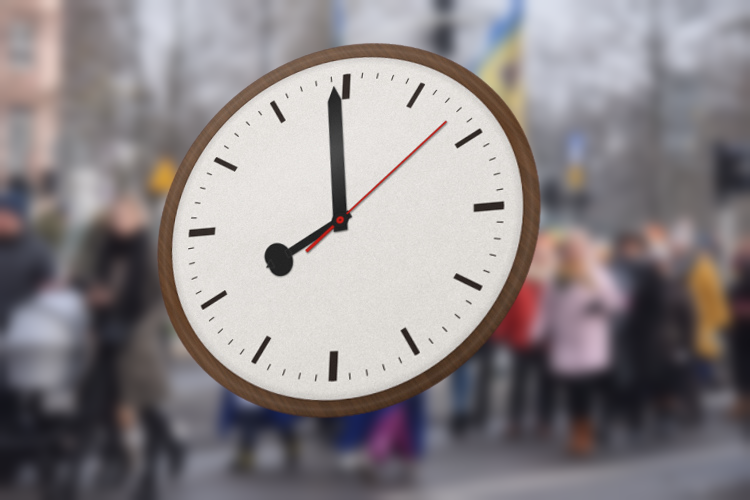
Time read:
7:59:08
